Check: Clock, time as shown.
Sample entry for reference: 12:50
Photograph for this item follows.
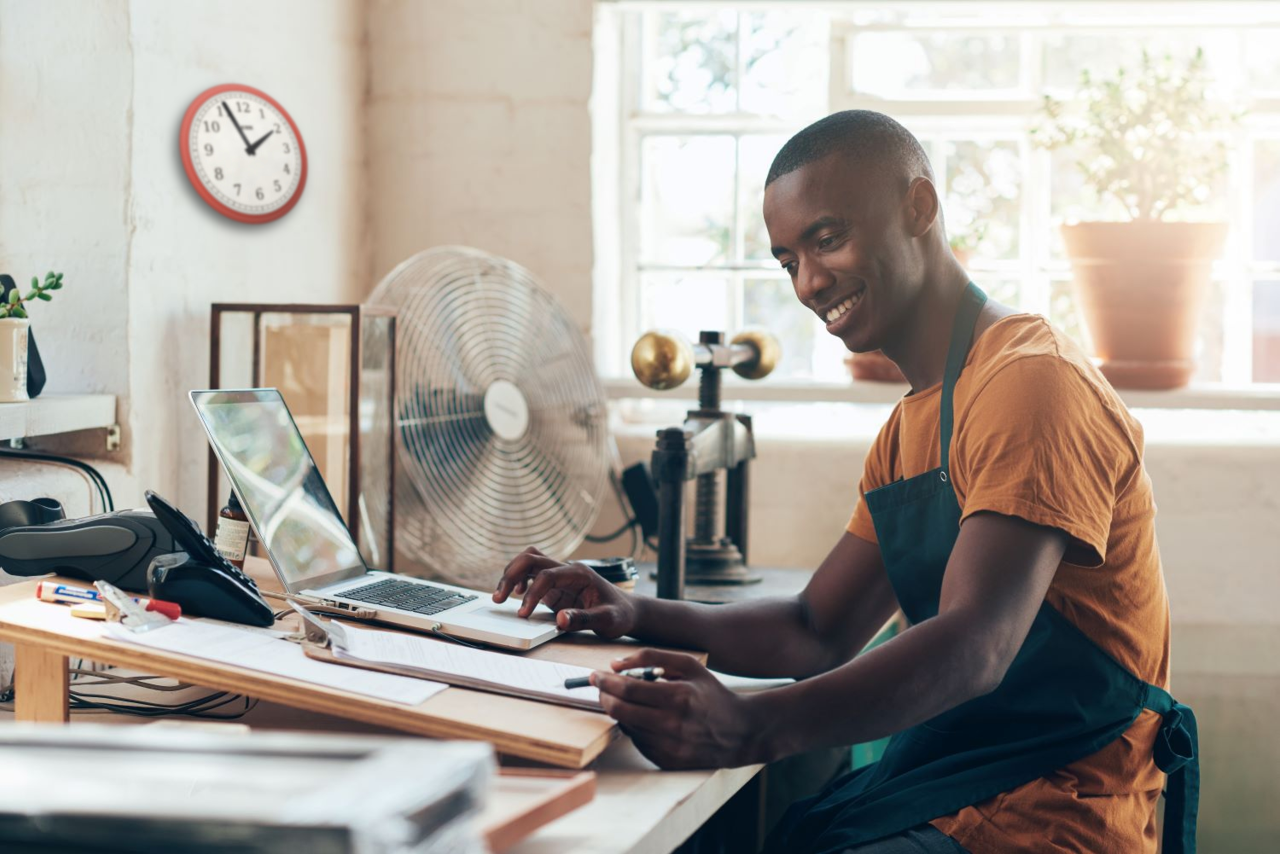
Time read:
1:56
